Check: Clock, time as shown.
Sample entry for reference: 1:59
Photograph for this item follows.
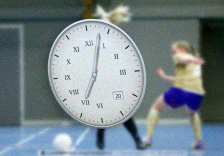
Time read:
7:03
